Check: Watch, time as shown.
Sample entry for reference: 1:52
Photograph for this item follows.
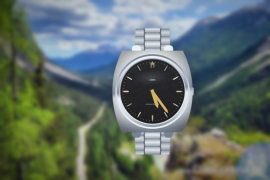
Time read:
5:24
